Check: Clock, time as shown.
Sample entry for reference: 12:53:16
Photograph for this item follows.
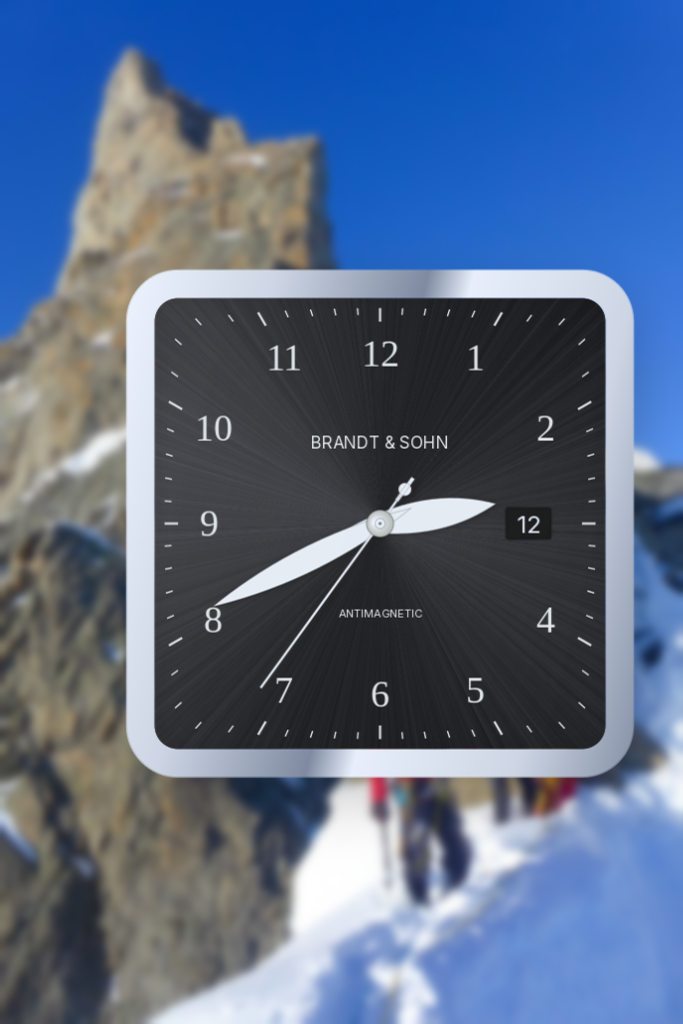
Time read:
2:40:36
